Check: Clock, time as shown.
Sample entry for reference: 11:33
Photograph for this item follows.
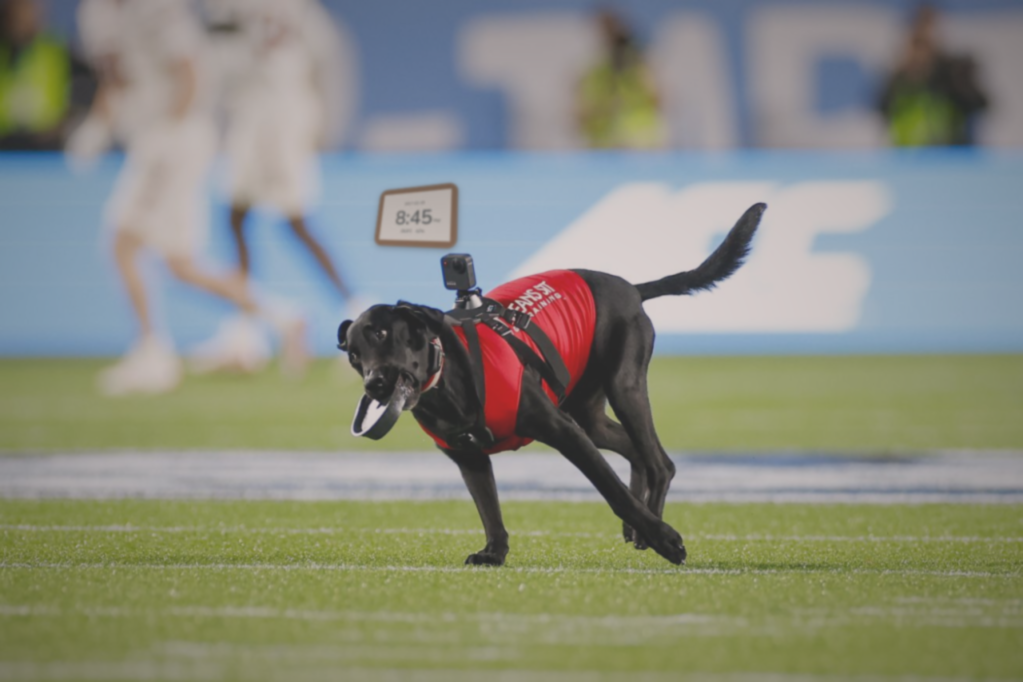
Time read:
8:45
